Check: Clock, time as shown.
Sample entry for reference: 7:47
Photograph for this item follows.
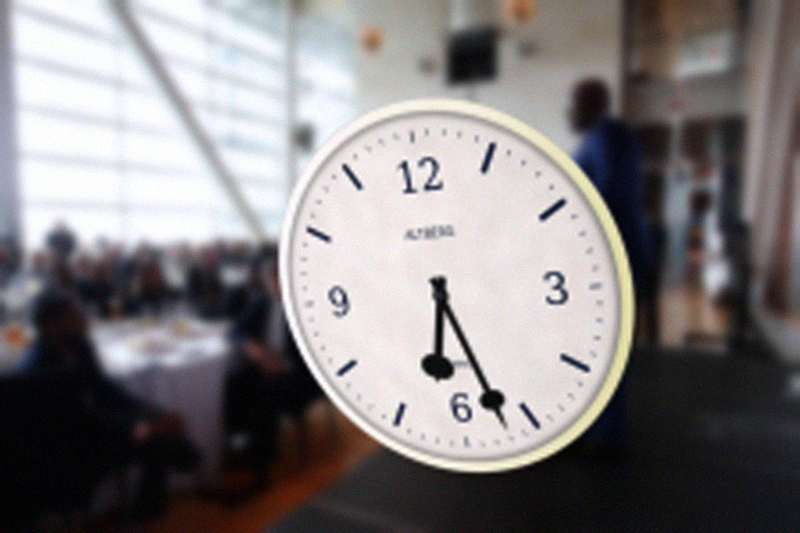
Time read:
6:27
